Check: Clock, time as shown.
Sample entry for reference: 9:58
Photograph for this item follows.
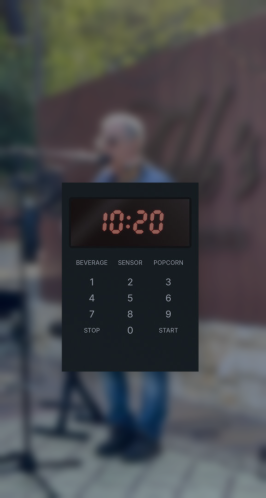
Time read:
10:20
